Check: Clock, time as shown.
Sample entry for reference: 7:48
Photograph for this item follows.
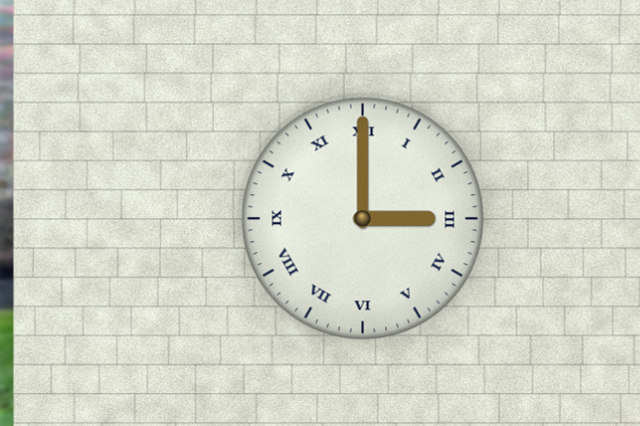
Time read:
3:00
